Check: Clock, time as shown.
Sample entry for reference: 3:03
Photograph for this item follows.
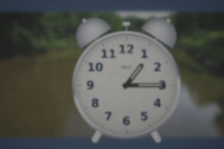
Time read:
1:15
